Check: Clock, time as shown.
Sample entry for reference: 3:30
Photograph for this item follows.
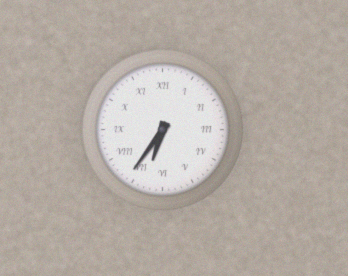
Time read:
6:36
